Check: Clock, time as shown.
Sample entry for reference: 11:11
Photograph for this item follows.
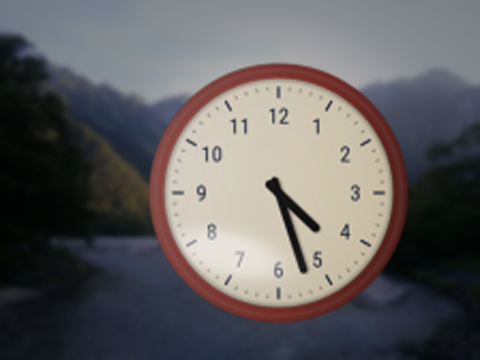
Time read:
4:27
